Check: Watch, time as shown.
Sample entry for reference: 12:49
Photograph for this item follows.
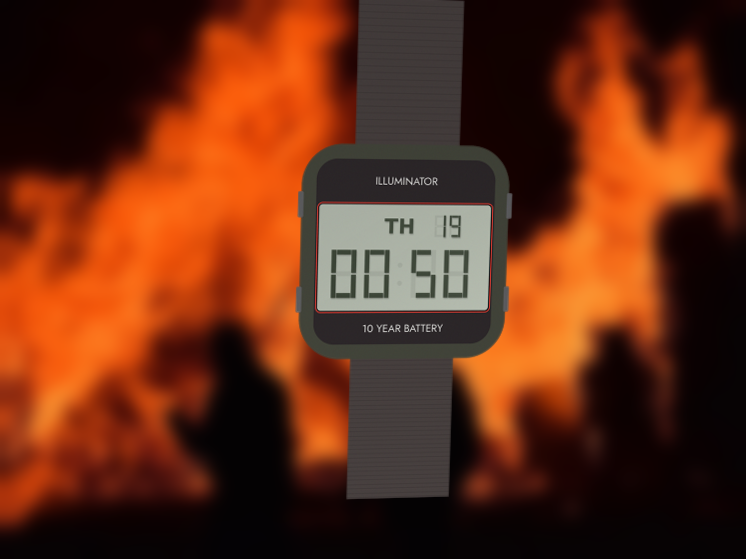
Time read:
0:50
